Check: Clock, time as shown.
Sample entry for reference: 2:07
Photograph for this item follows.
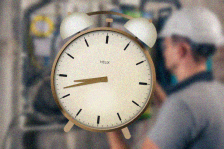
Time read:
8:42
